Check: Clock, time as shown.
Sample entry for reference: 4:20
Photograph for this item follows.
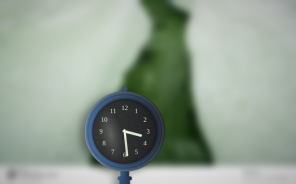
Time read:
3:29
